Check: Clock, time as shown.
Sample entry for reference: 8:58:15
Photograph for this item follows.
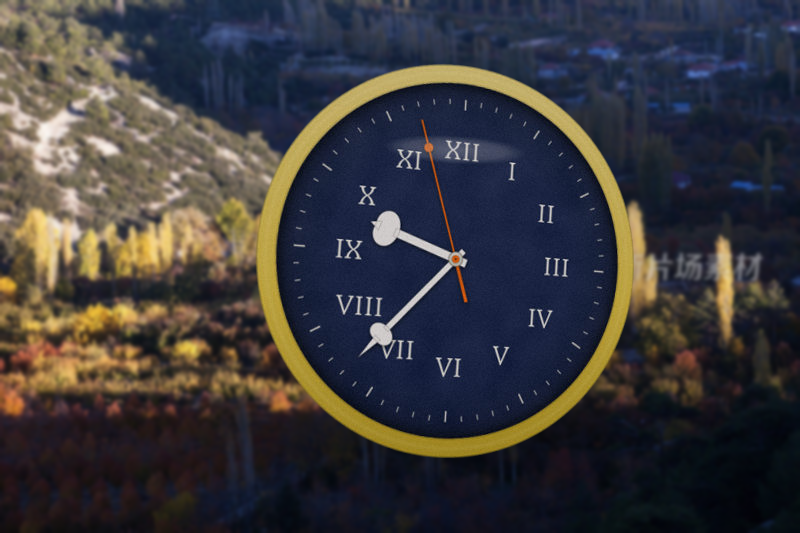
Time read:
9:36:57
